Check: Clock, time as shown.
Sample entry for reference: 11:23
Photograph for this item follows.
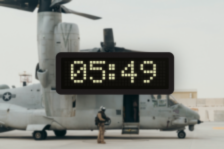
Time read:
5:49
